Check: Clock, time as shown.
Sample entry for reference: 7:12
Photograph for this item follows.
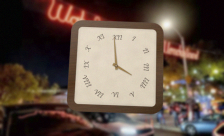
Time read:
3:59
